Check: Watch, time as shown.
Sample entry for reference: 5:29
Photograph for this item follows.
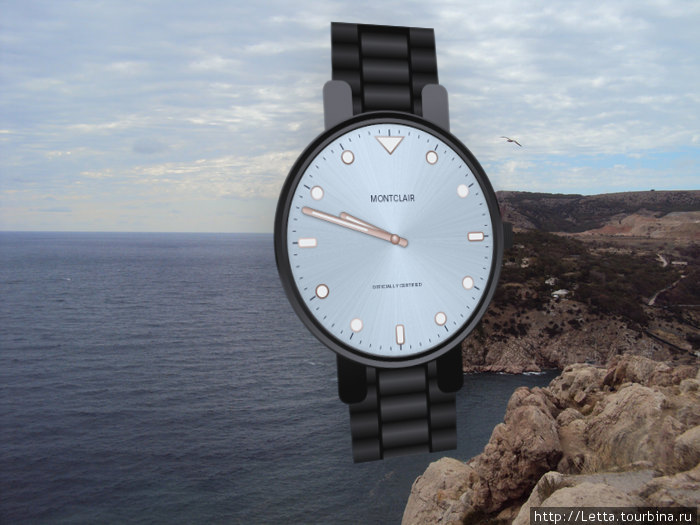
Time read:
9:48
